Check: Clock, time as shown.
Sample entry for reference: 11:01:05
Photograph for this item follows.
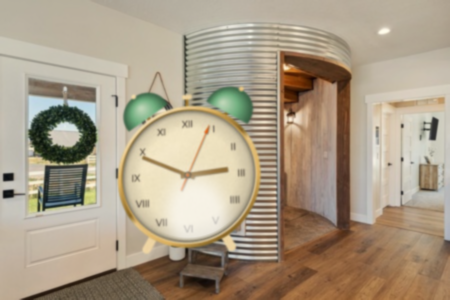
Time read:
2:49:04
